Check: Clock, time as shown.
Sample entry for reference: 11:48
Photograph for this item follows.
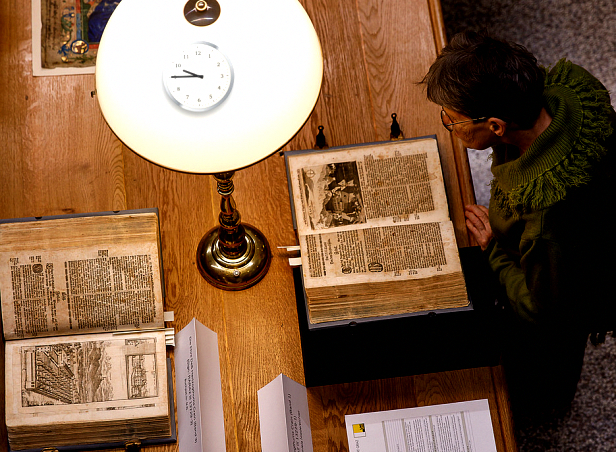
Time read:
9:45
